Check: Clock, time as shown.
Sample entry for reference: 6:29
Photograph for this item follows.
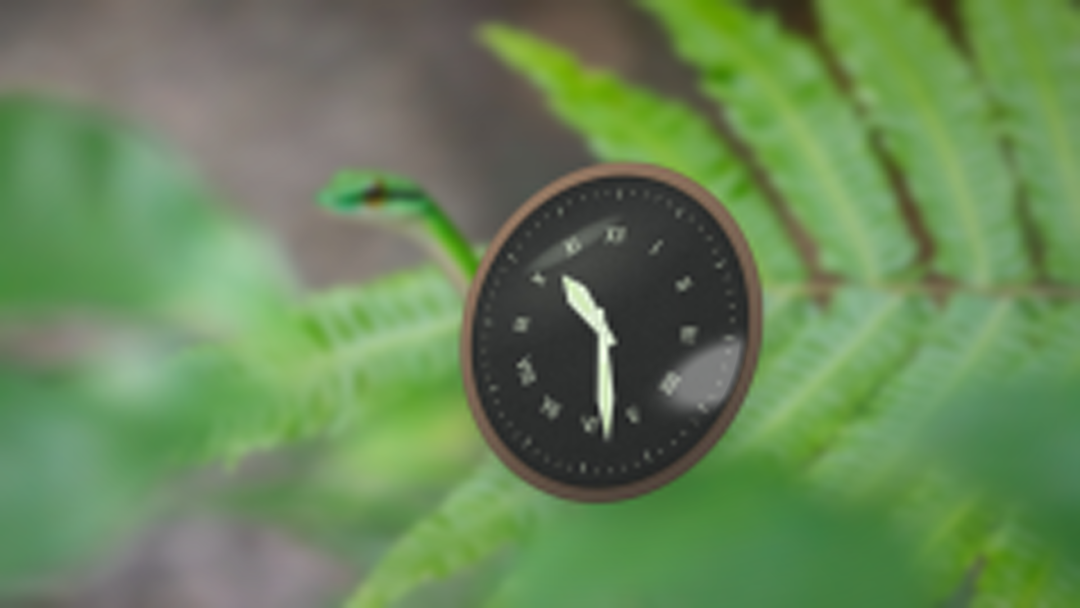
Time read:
10:28
